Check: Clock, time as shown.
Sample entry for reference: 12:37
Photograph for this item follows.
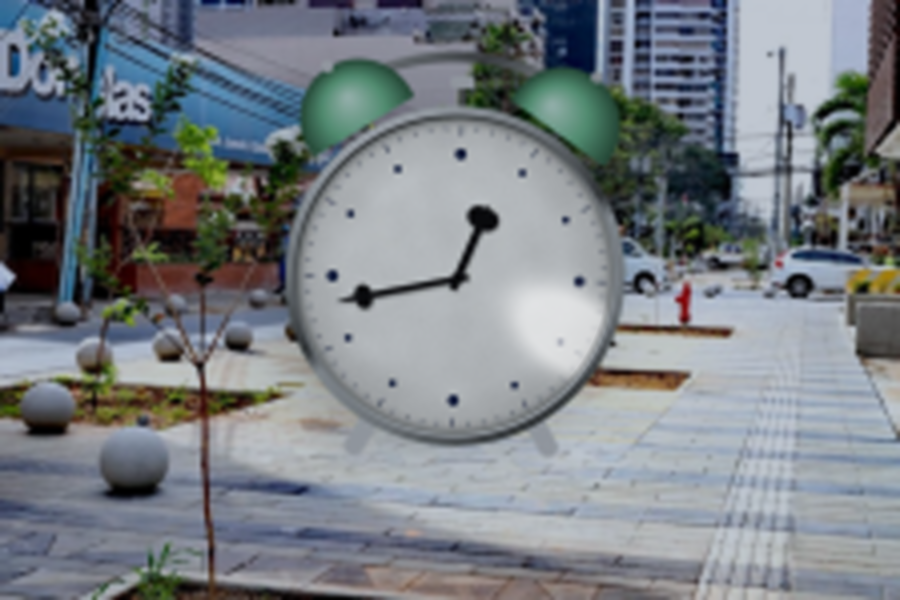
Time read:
12:43
